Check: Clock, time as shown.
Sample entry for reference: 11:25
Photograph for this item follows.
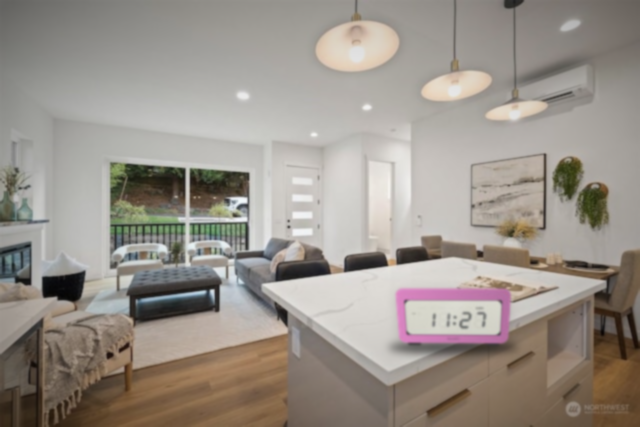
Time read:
11:27
